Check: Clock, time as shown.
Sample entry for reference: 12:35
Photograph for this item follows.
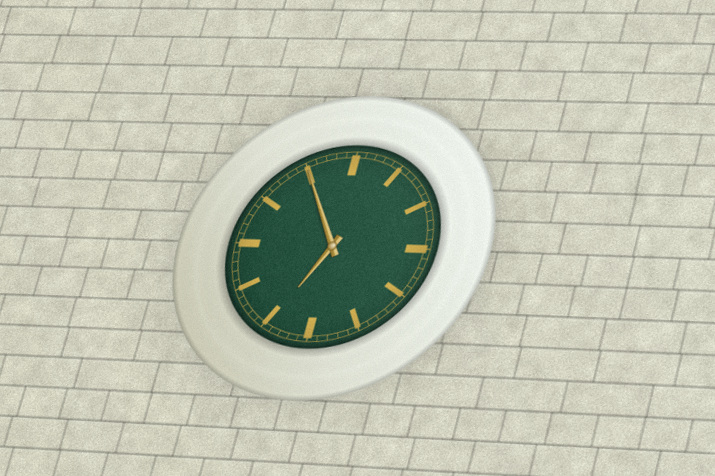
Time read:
6:55
